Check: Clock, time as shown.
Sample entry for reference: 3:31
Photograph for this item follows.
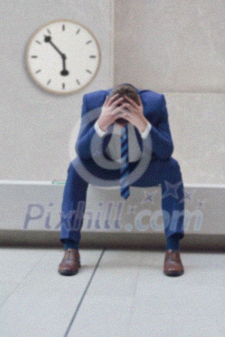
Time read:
5:53
